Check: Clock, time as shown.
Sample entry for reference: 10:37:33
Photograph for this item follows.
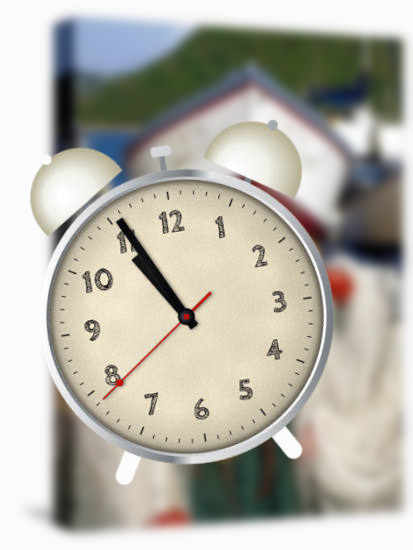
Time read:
10:55:39
